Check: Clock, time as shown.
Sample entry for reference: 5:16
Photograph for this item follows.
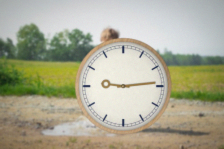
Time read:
9:14
